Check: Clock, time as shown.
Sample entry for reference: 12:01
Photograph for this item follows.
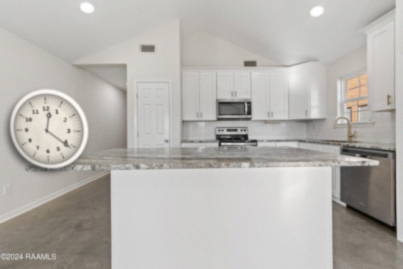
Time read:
12:21
